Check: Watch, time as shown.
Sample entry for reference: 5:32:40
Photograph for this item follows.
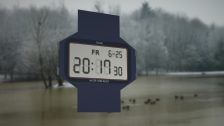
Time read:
20:17:30
